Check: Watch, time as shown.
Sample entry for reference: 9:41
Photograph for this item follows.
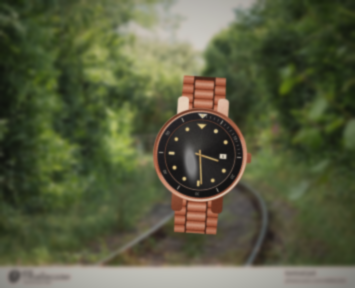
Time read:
3:29
